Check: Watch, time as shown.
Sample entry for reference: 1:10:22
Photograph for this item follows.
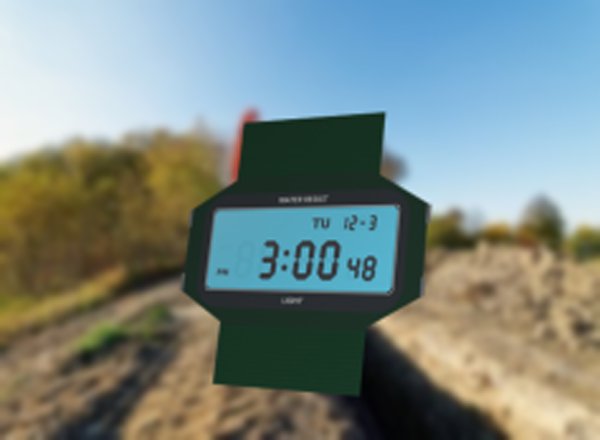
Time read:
3:00:48
